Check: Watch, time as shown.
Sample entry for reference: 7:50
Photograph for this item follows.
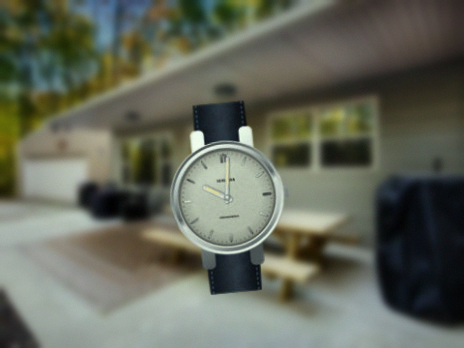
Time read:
10:01
